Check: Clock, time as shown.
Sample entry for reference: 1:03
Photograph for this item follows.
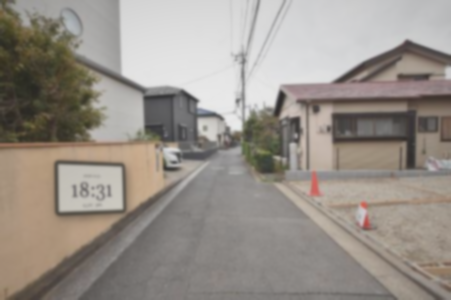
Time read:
18:31
